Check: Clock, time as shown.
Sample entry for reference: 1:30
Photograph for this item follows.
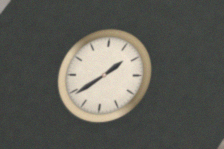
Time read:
1:39
